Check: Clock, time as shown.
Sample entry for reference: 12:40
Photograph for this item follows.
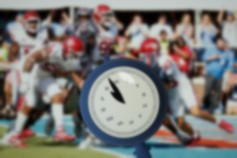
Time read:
10:58
